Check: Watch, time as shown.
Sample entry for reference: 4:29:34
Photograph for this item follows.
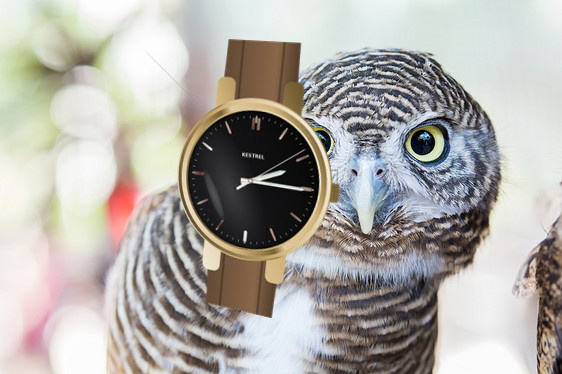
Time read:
2:15:09
